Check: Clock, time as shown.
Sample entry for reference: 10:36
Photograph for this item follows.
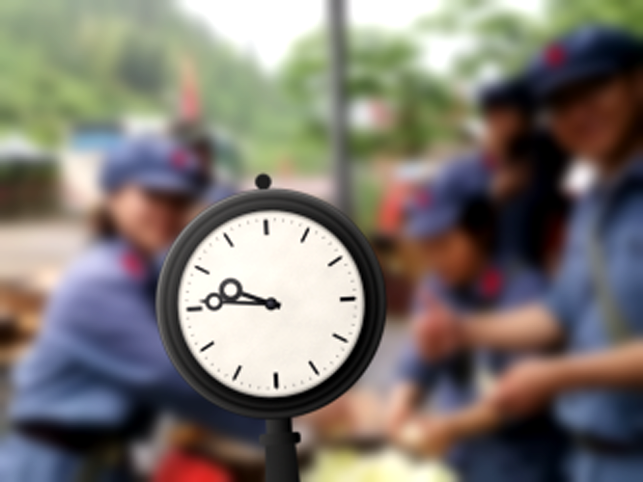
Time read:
9:46
